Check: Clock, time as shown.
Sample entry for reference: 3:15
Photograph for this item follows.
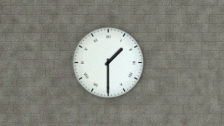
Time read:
1:30
